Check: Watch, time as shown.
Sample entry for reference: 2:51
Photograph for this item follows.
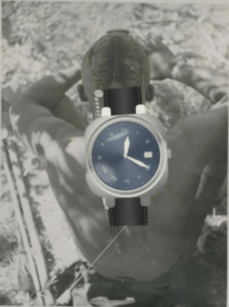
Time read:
12:20
